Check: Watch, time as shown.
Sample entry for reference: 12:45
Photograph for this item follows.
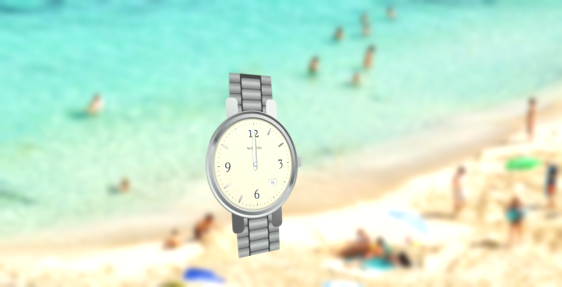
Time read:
12:00
